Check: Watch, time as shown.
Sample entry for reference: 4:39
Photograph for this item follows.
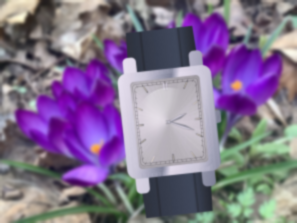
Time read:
2:19
